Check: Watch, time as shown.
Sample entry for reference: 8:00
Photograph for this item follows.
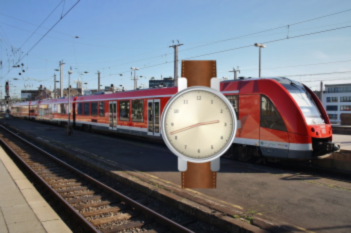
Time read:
2:42
